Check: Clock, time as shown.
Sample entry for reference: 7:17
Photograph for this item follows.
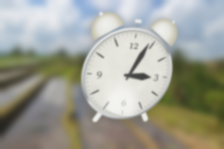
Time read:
3:04
